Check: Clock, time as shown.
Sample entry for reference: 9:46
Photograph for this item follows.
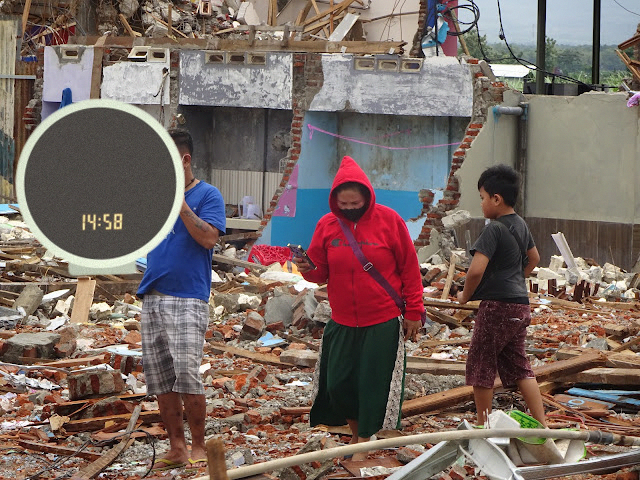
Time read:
14:58
